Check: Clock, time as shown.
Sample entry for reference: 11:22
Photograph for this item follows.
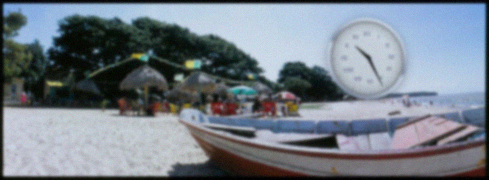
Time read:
10:26
